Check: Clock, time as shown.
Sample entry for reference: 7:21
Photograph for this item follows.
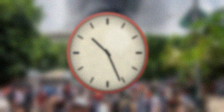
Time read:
10:26
